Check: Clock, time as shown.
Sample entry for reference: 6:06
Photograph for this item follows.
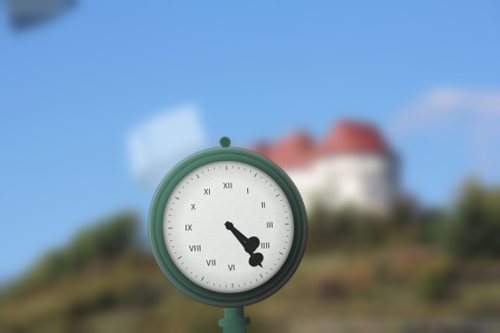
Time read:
4:24
